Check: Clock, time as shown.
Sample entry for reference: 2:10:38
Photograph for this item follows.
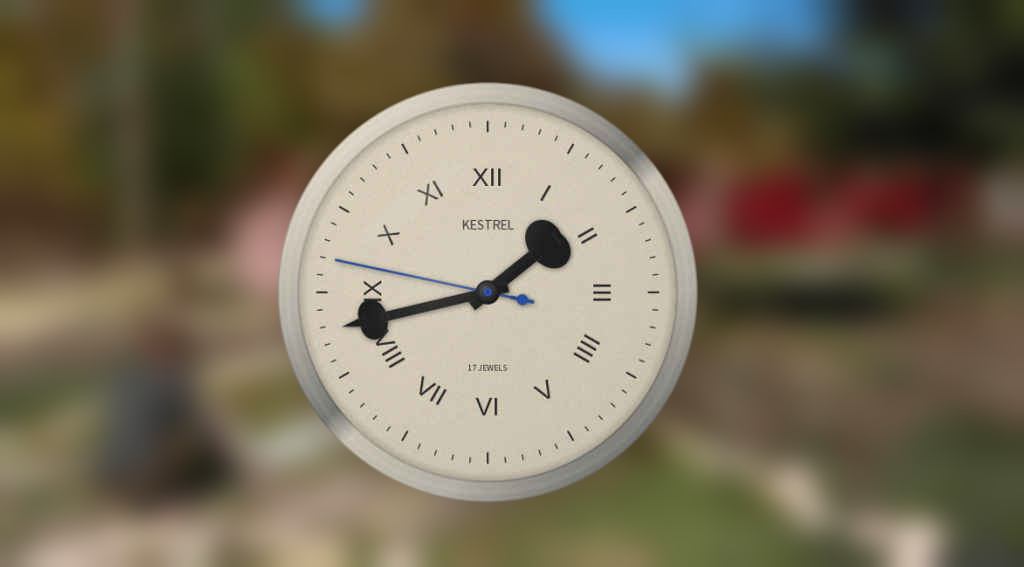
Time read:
1:42:47
